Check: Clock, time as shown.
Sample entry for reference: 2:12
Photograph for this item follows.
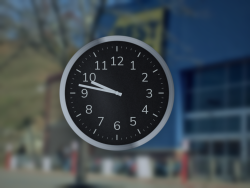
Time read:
9:47
